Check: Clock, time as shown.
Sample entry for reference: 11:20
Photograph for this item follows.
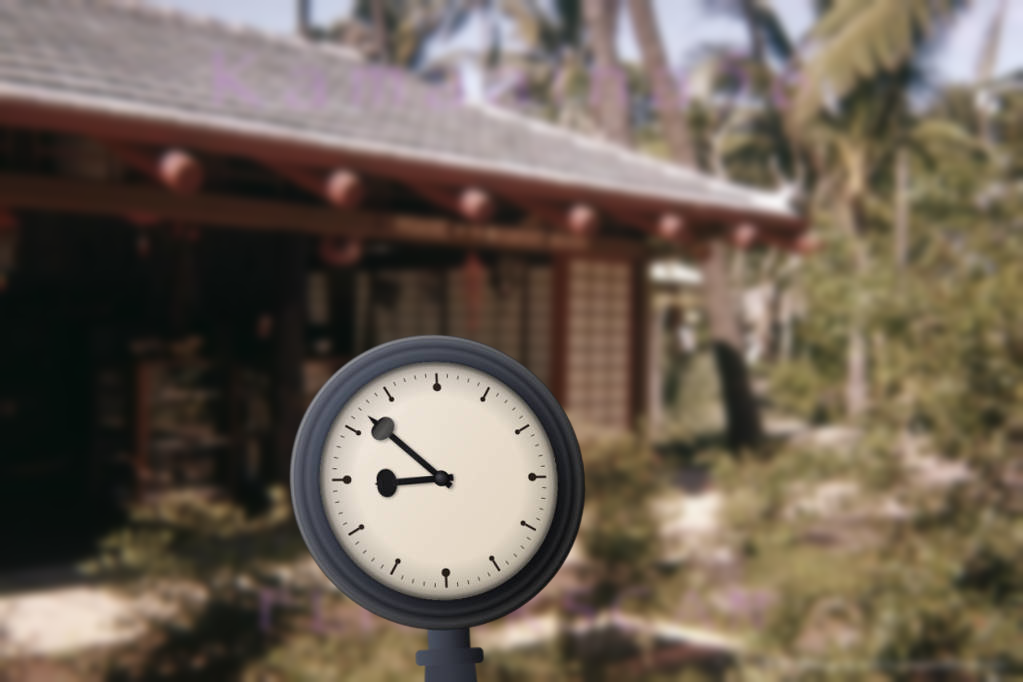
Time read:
8:52
